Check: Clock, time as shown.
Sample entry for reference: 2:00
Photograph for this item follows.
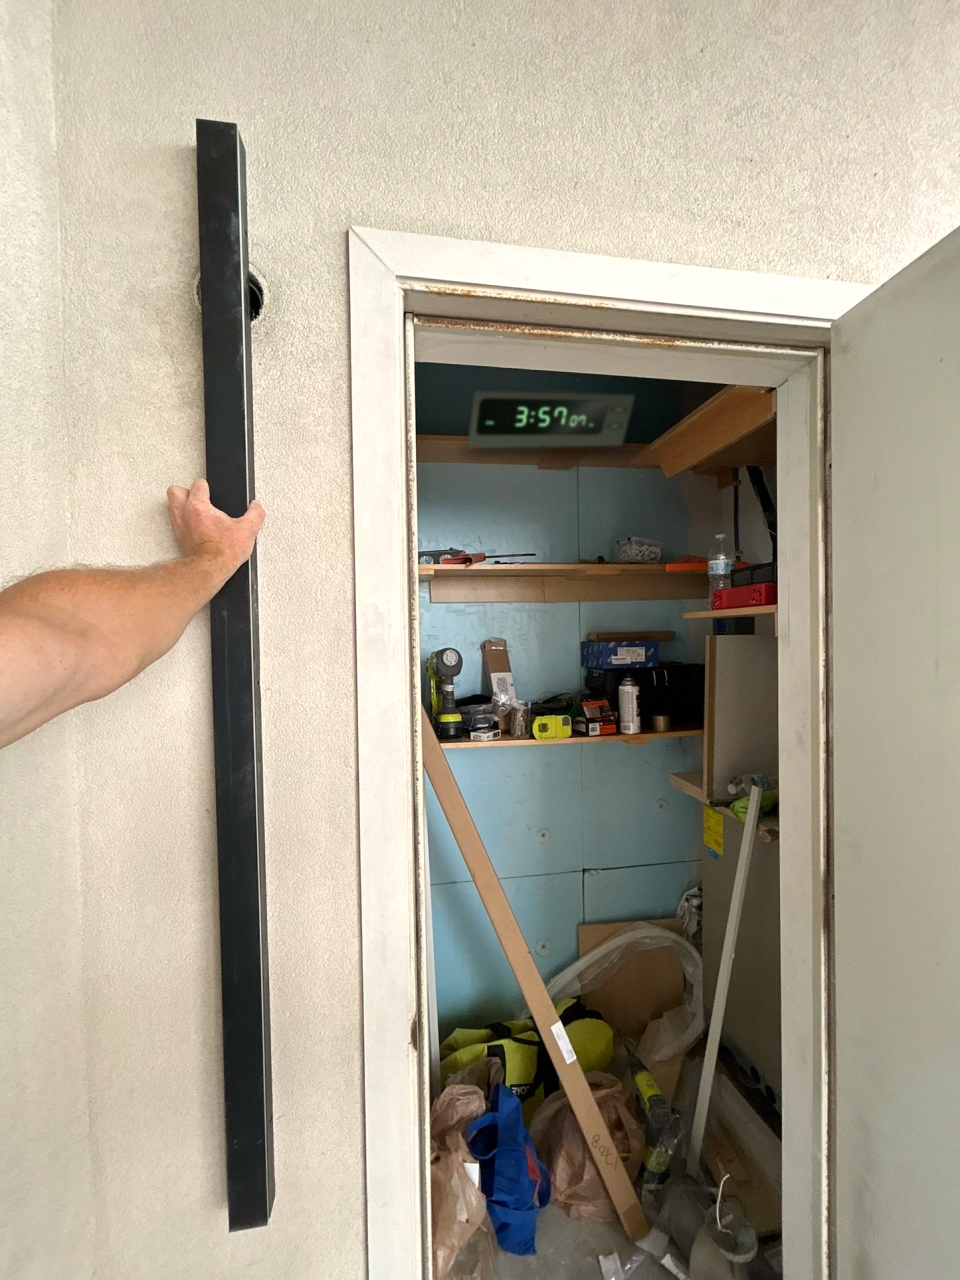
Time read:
3:57
